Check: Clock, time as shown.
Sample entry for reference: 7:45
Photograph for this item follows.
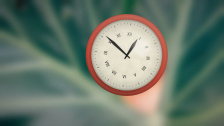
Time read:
12:51
